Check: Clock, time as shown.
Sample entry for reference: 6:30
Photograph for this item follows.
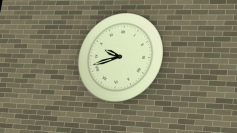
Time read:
9:42
